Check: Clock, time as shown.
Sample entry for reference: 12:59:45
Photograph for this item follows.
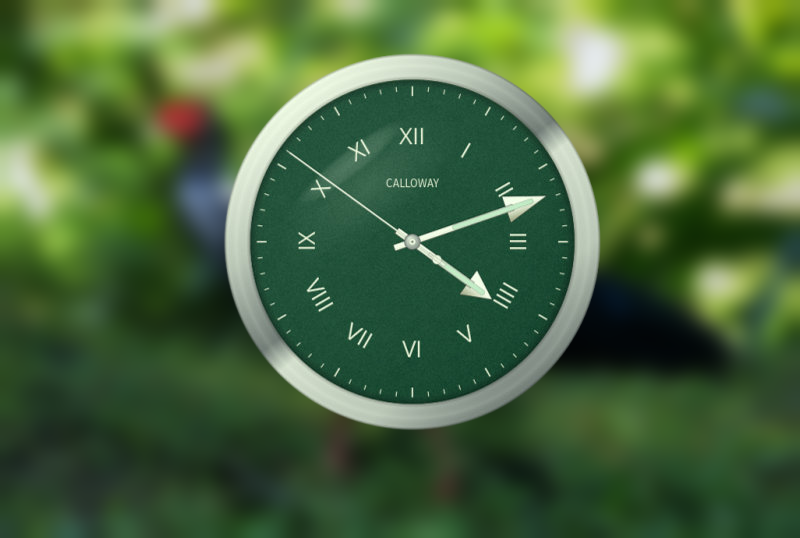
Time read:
4:11:51
